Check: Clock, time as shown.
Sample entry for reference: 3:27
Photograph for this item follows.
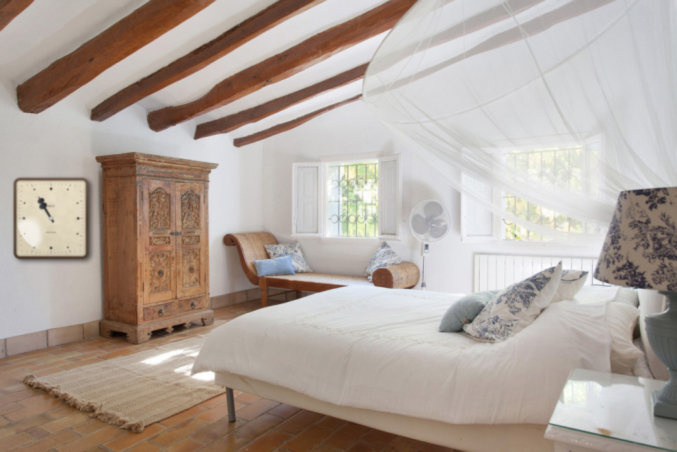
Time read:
10:55
